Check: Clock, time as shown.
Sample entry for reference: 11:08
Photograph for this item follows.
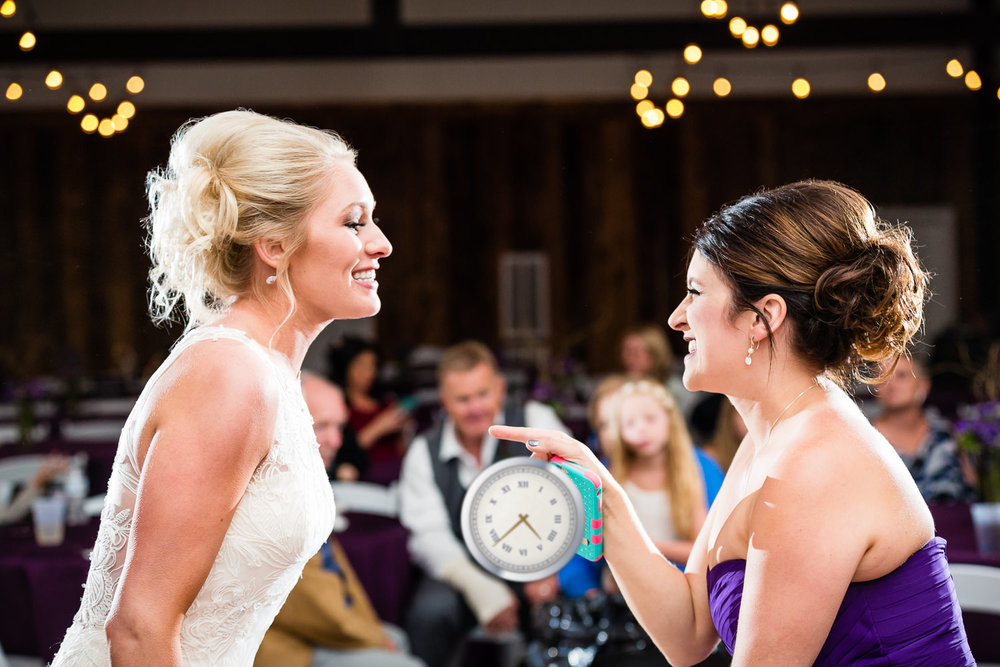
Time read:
4:38
